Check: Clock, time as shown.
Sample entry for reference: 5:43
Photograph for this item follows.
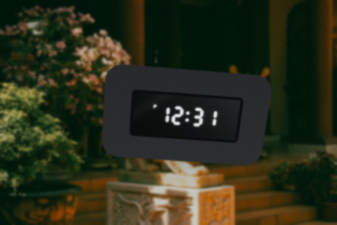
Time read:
12:31
